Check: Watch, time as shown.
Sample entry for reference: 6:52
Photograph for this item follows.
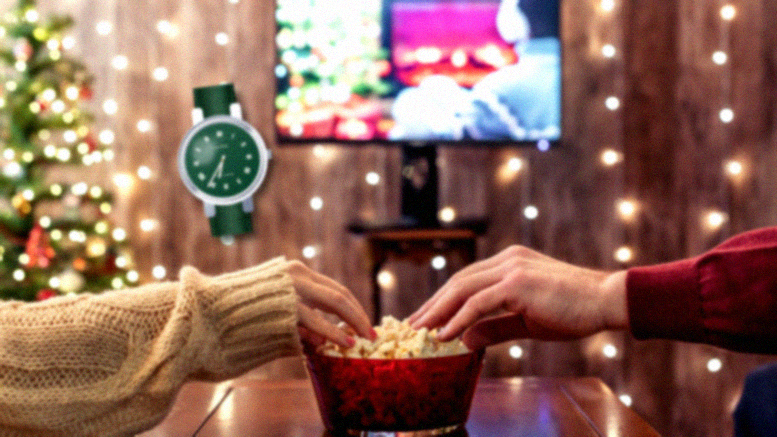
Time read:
6:36
